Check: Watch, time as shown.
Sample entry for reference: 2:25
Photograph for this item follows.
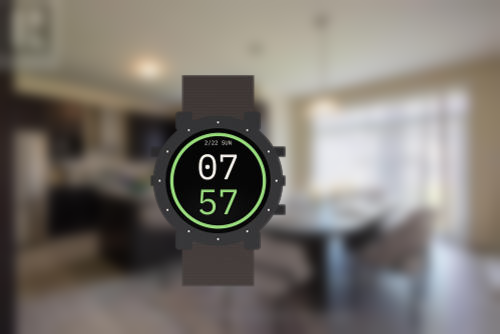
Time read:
7:57
